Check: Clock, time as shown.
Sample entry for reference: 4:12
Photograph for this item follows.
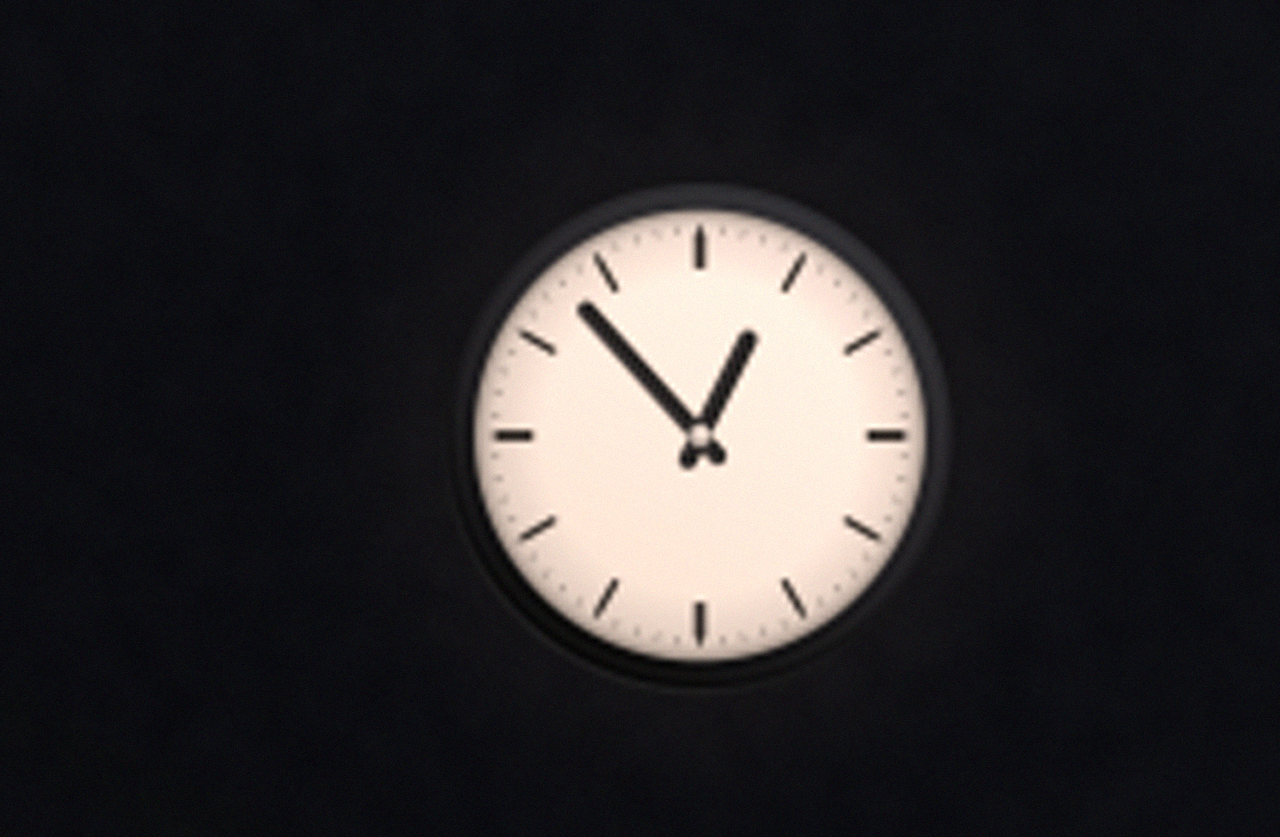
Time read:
12:53
